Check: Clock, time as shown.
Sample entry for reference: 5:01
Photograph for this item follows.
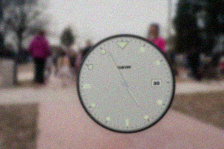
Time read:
4:56
